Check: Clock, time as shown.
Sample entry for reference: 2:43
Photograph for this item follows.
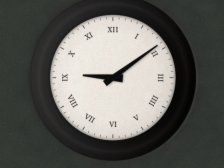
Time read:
9:09
